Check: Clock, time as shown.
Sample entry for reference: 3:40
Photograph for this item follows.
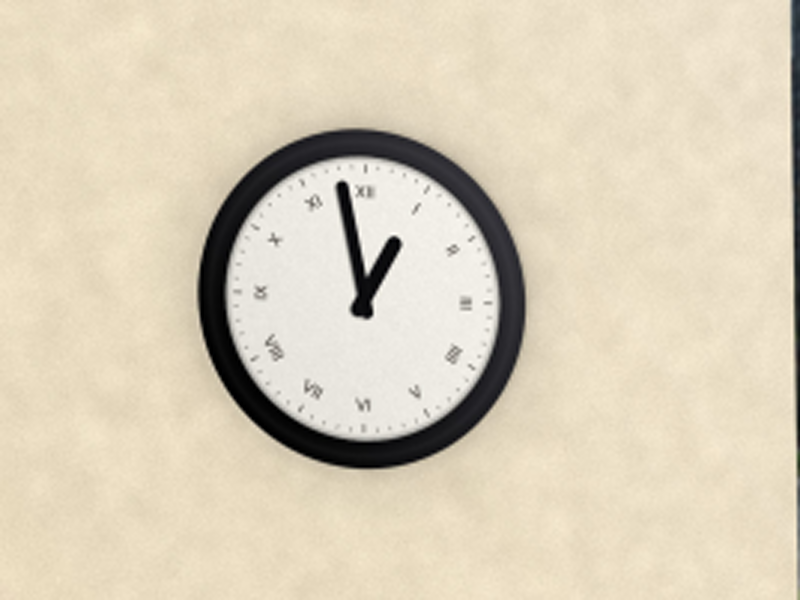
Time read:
12:58
